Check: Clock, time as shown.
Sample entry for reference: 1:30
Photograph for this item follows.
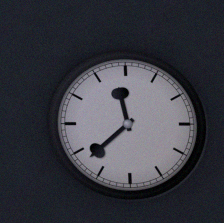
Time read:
11:38
